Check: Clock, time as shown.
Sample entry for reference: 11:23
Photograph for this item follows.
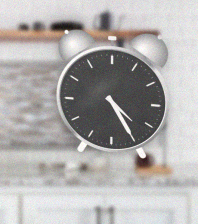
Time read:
4:25
